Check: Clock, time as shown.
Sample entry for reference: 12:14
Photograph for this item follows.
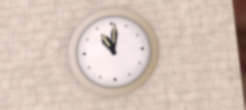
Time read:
11:01
